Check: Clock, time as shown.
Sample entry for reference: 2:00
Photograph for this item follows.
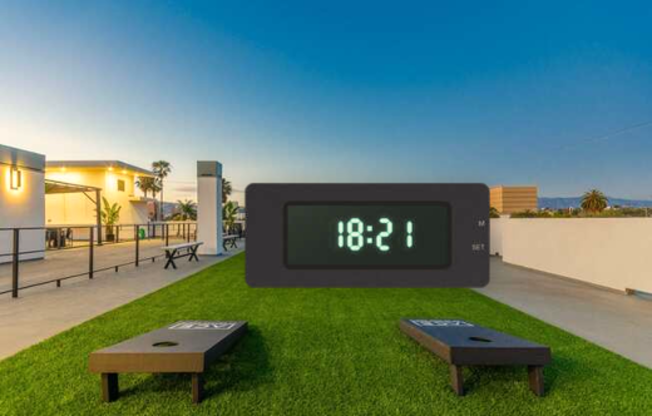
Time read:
18:21
